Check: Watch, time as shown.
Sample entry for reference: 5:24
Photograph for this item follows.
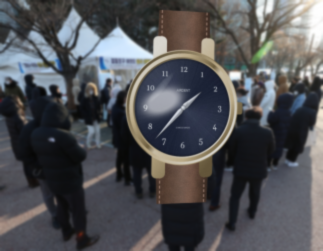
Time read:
1:37
